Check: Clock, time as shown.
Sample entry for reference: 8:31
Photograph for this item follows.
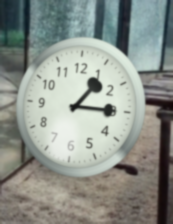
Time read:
1:15
